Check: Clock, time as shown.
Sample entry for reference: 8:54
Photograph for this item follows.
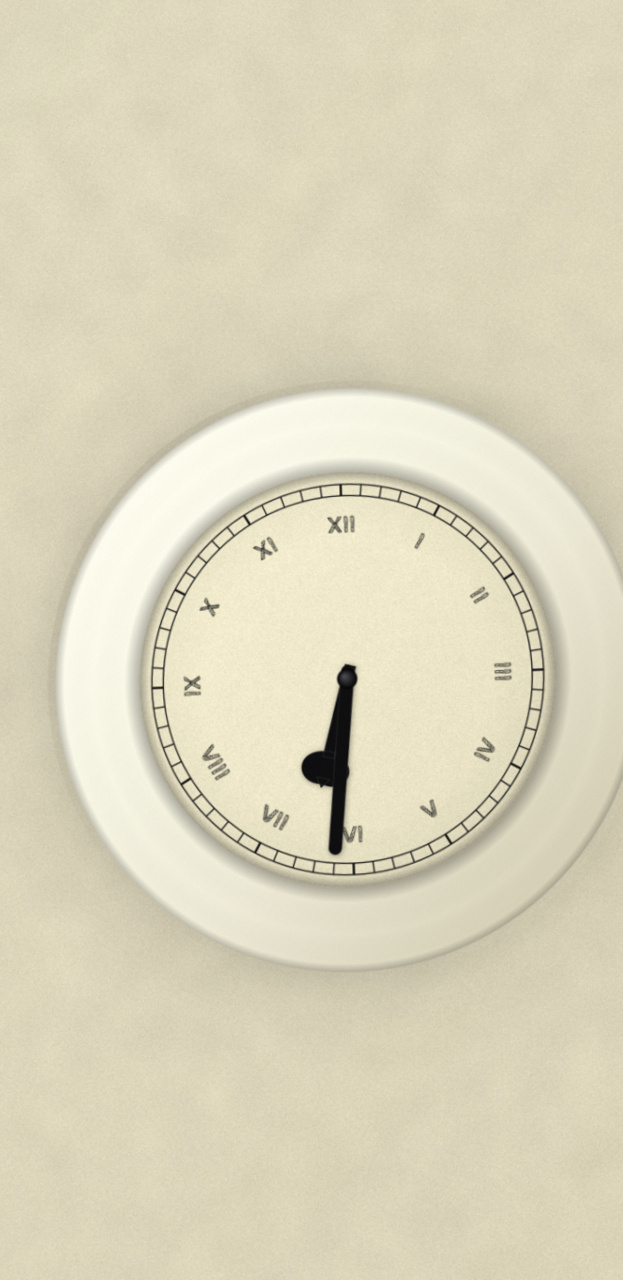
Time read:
6:31
